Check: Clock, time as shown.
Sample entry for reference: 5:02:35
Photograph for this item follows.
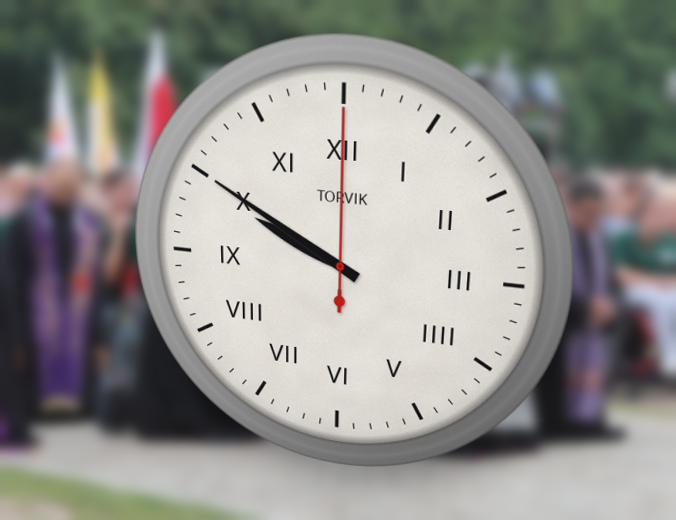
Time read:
9:50:00
